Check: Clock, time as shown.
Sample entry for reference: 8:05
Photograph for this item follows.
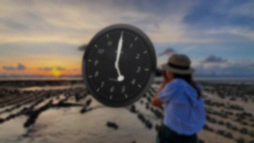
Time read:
5:00
